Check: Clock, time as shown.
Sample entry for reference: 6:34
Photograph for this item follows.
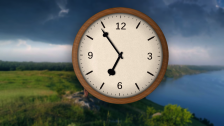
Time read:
6:54
